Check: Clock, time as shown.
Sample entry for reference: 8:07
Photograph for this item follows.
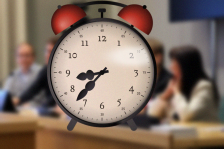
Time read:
8:37
